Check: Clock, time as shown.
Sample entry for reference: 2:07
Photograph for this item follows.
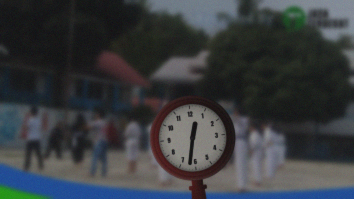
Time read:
12:32
